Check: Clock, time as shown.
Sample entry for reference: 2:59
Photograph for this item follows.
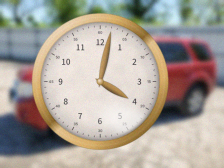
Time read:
4:02
